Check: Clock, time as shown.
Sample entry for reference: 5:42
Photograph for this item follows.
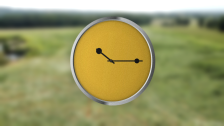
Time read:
10:15
